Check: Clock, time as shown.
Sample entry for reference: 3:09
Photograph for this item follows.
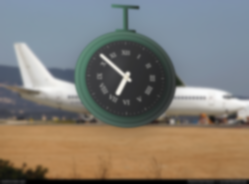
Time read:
6:52
